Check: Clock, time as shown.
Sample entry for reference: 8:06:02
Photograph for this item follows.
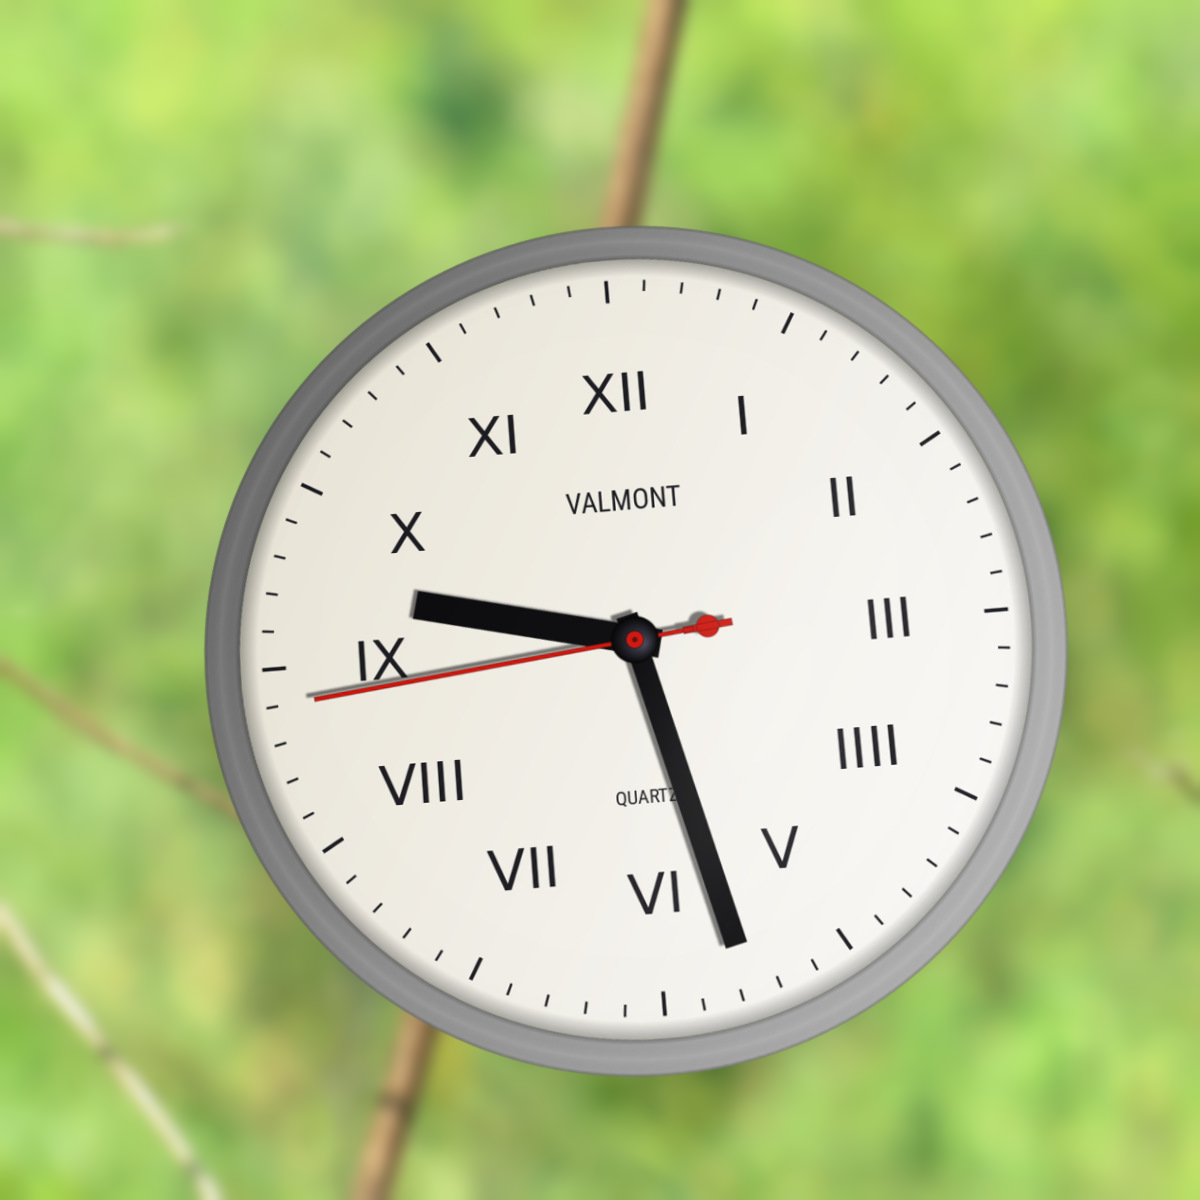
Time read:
9:27:44
